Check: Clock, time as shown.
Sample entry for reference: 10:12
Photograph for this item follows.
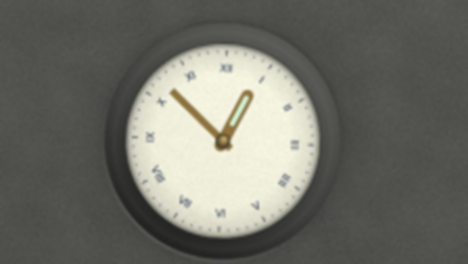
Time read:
12:52
